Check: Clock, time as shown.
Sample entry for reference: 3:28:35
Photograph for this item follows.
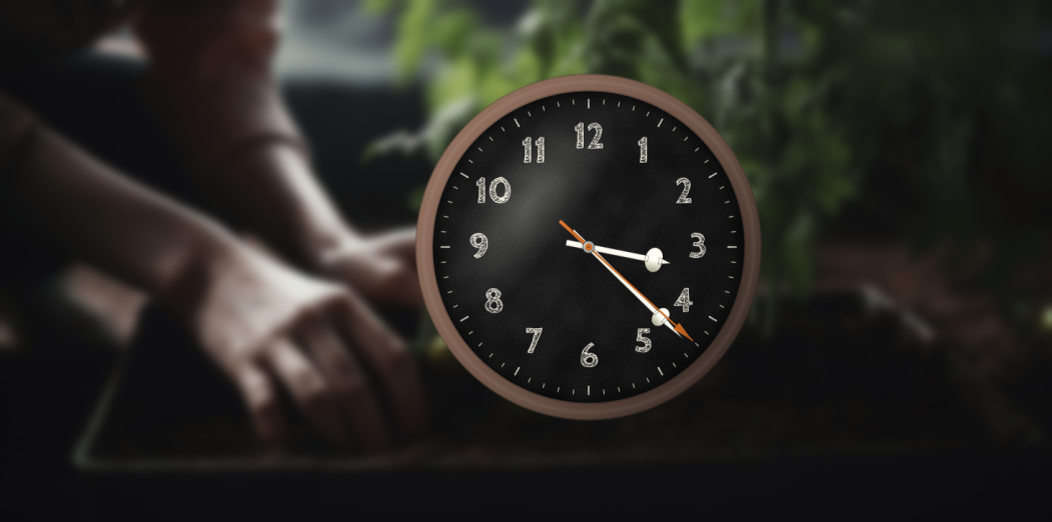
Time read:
3:22:22
